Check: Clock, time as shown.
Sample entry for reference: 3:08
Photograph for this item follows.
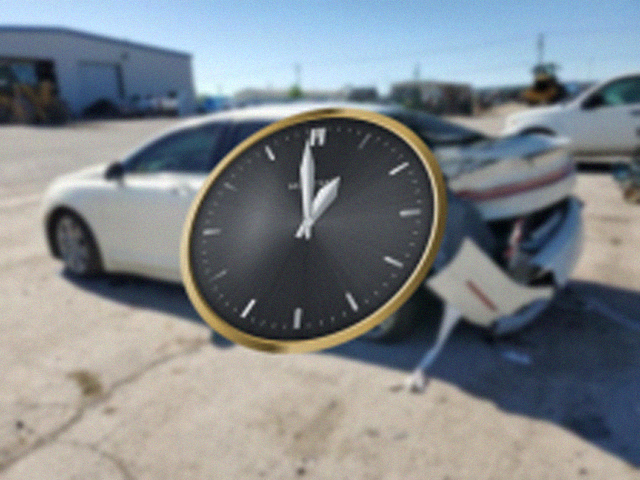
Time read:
12:59
